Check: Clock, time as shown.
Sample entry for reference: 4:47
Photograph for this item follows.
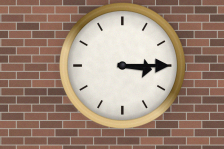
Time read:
3:15
